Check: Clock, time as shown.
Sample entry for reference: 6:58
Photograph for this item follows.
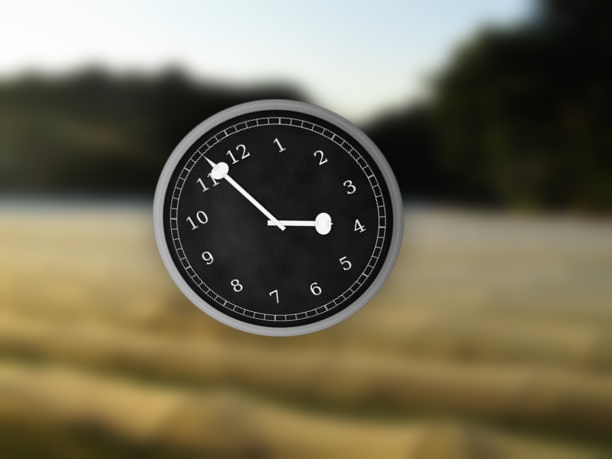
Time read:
3:57
